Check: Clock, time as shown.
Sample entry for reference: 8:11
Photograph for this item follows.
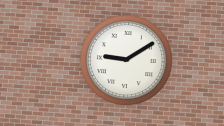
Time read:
9:09
